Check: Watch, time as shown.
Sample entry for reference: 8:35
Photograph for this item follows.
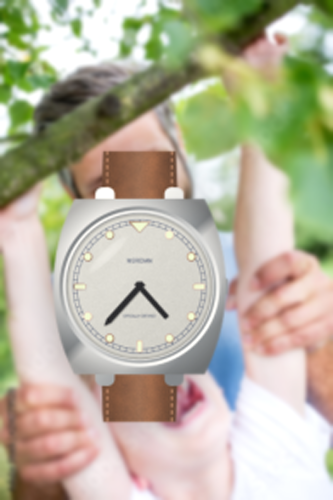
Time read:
4:37
